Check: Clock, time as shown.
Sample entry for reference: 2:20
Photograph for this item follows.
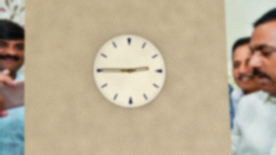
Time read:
2:45
